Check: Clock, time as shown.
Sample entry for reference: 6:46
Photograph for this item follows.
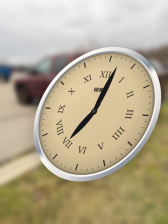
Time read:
7:02
